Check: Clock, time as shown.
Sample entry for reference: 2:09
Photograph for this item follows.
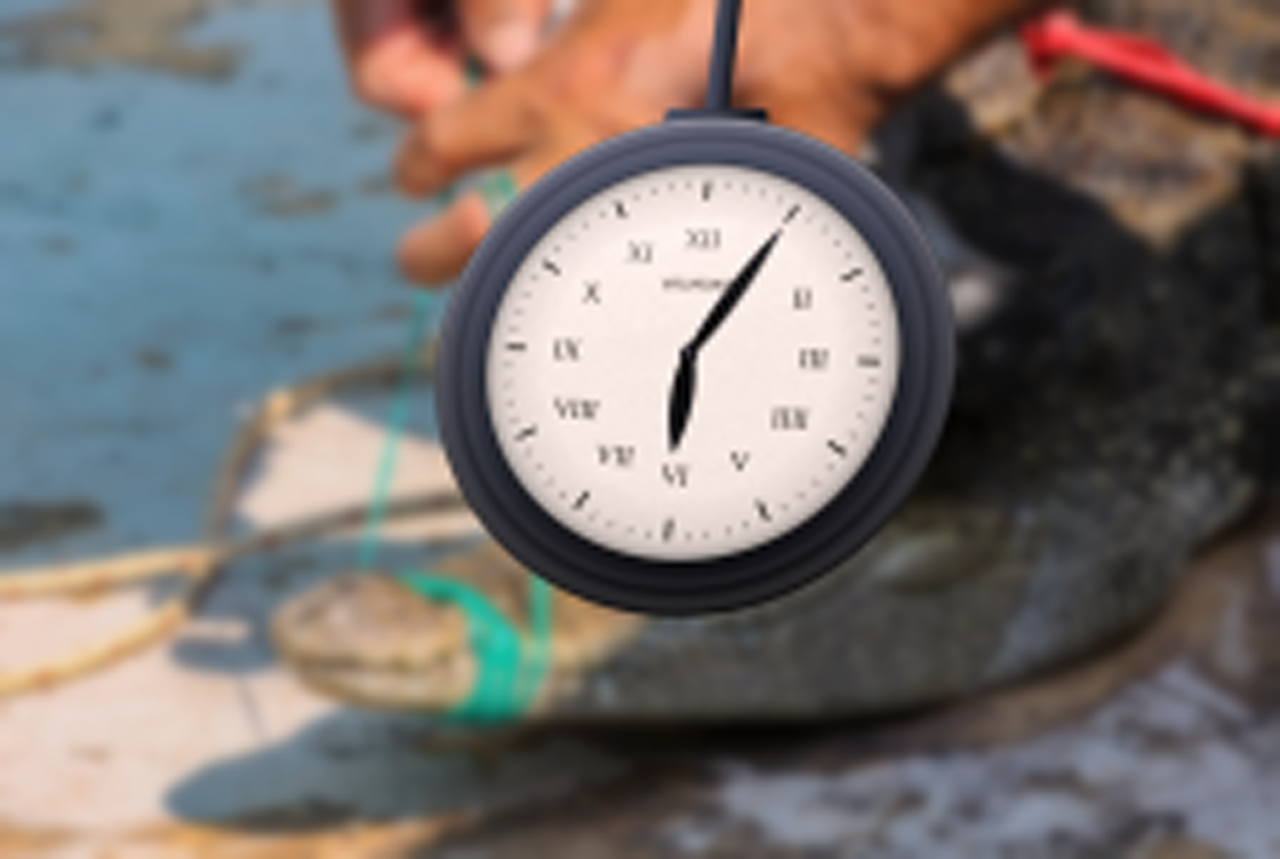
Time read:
6:05
